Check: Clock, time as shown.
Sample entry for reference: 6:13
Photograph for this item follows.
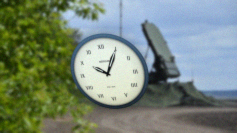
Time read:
10:05
